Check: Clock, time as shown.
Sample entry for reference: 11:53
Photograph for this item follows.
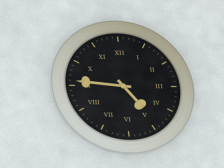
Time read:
4:46
